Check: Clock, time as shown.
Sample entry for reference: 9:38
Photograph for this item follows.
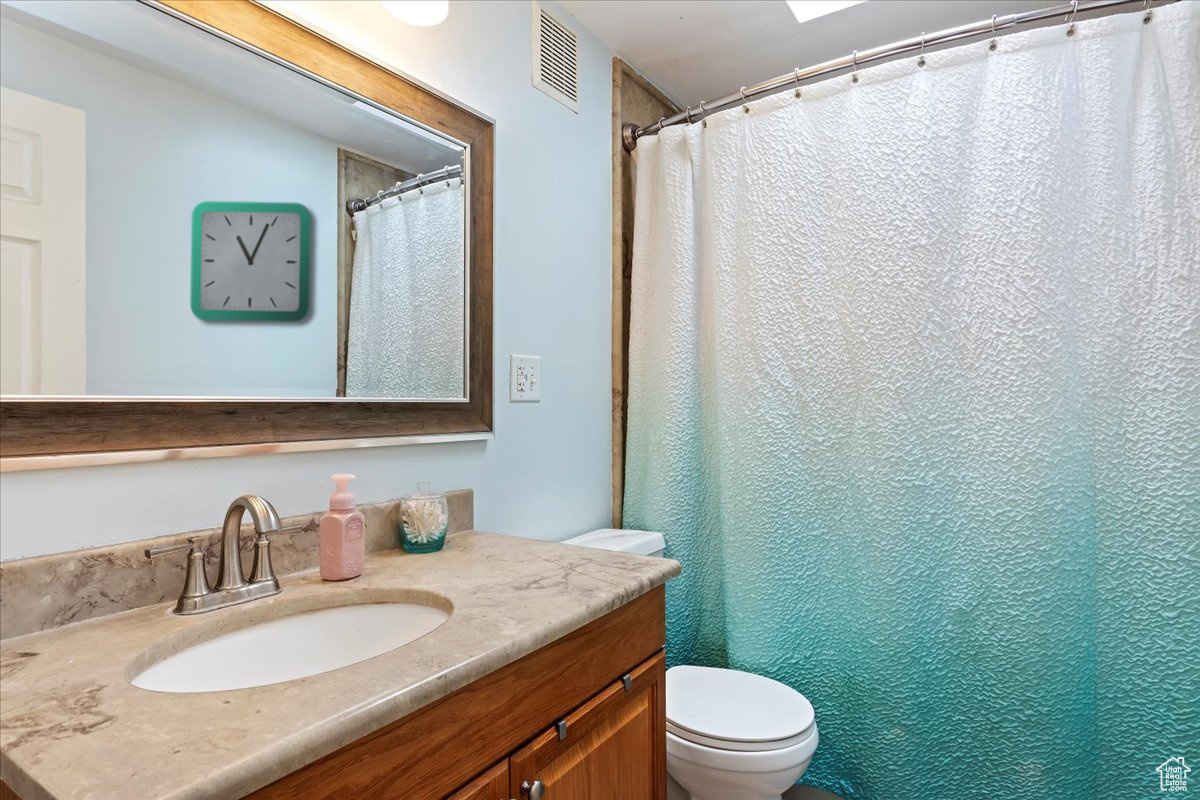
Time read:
11:04
